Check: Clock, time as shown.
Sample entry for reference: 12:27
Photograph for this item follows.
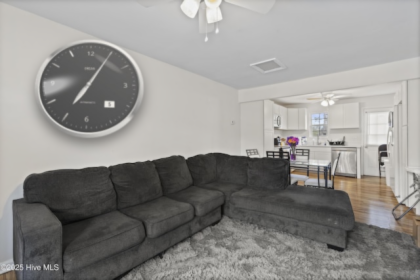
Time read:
7:05
